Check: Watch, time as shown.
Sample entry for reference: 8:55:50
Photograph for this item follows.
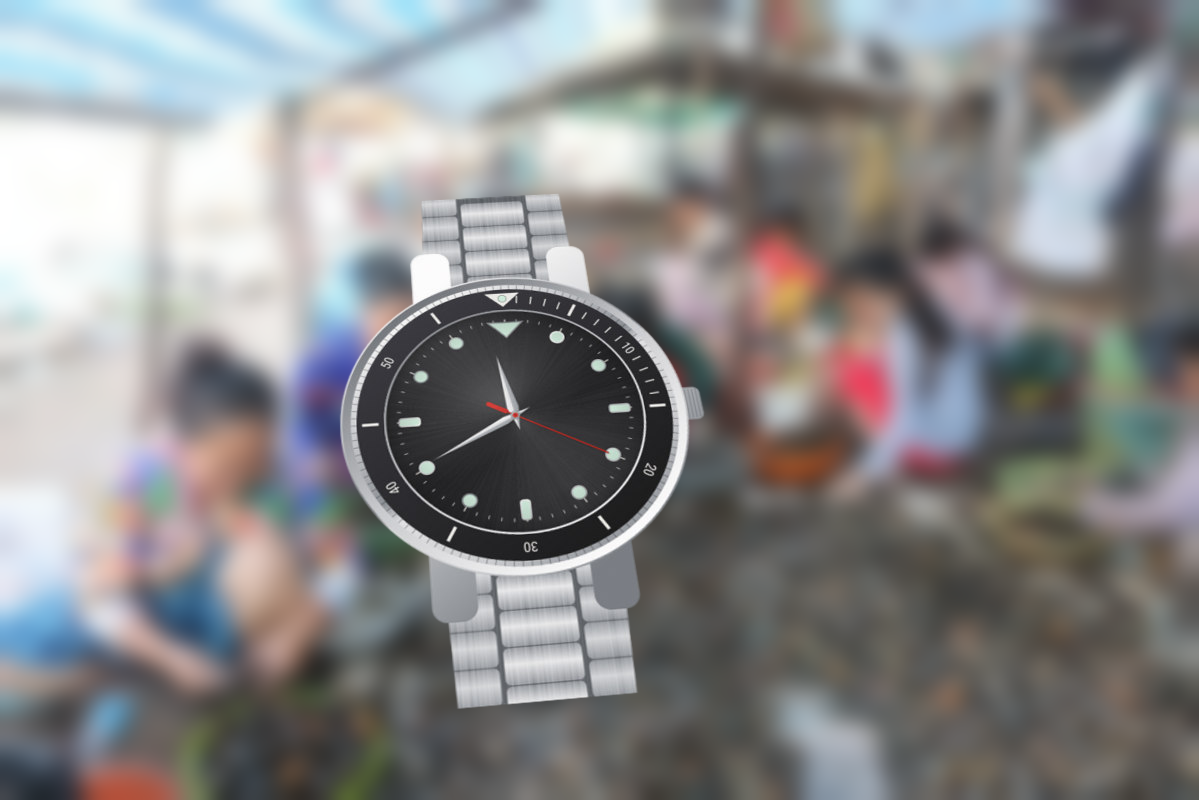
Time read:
11:40:20
